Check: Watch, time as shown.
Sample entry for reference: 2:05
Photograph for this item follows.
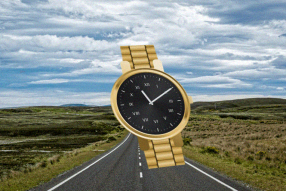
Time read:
11:10
